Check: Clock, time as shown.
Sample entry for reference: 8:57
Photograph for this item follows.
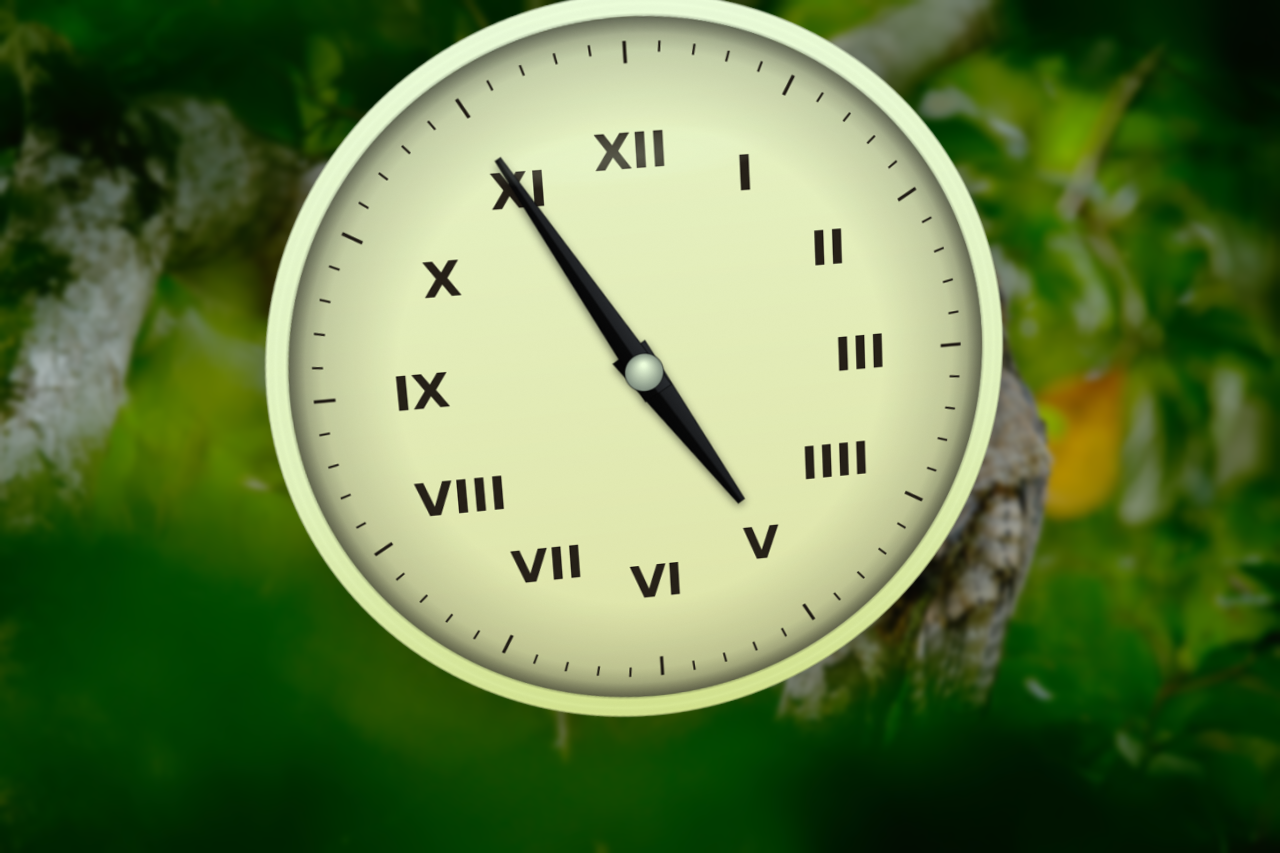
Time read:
4:55
